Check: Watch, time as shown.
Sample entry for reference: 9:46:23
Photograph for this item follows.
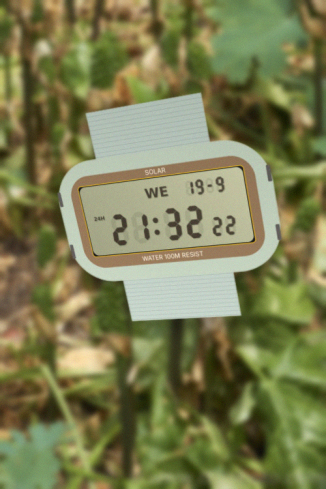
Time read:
21:32:22
